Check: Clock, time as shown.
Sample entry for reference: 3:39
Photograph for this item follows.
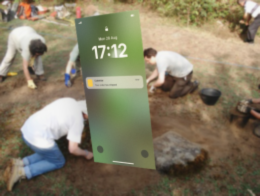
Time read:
17:12
